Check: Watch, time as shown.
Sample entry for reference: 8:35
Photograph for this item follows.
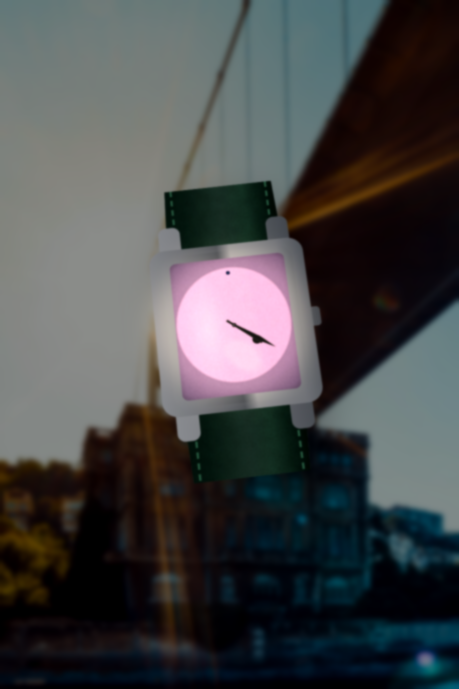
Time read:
4:21
